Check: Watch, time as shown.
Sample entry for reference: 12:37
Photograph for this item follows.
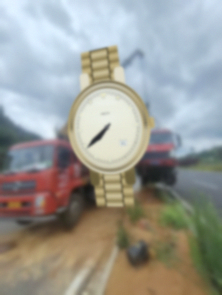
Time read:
7:39
